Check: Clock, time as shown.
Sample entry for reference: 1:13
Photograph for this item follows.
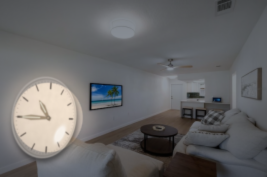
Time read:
10:45
